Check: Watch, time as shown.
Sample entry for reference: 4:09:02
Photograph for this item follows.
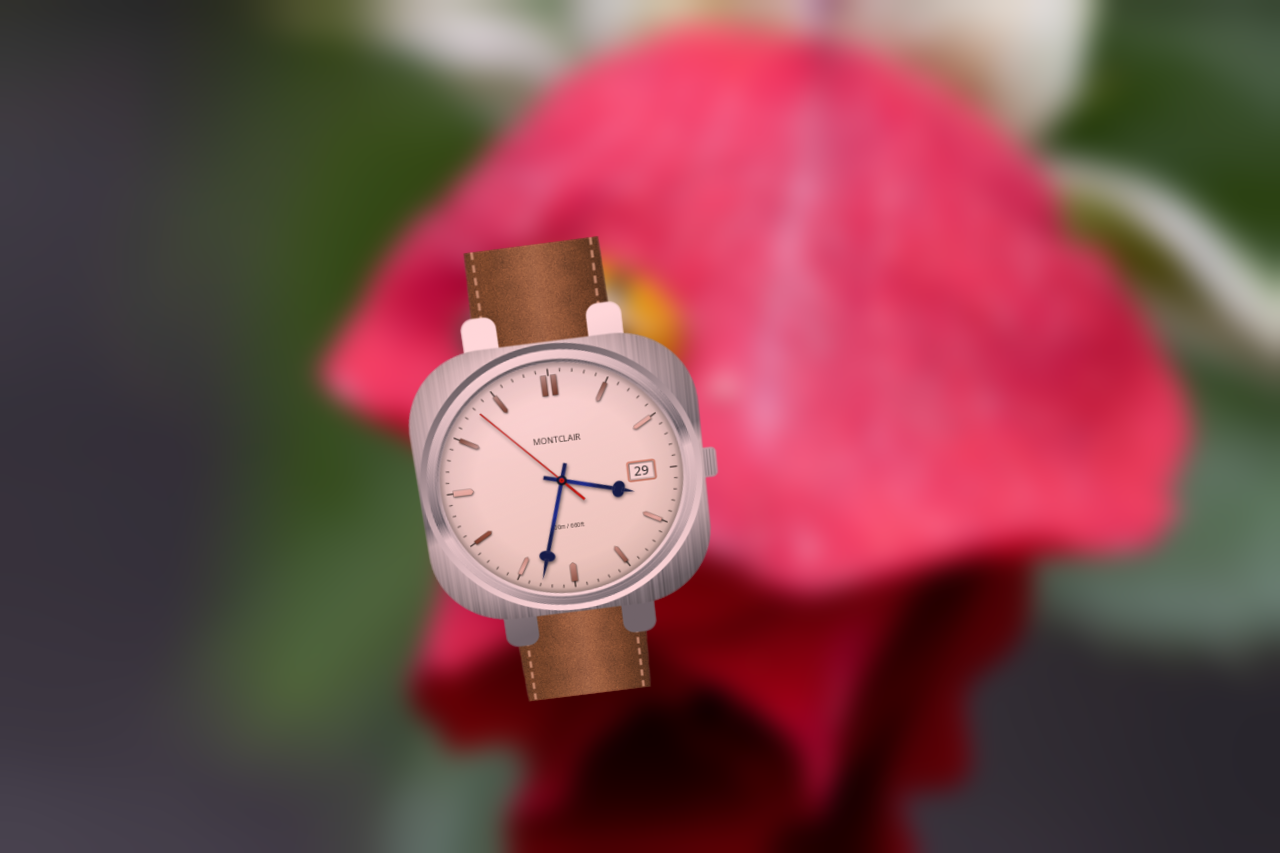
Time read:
3:32:53
